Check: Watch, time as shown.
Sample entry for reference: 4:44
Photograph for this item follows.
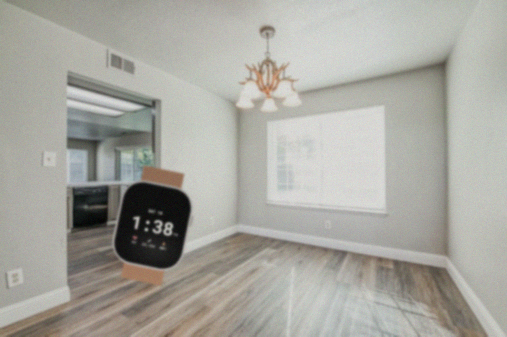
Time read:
1:38
